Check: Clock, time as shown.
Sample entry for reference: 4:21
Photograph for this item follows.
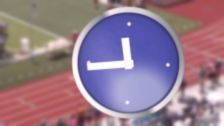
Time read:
11:44
